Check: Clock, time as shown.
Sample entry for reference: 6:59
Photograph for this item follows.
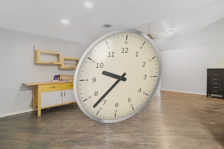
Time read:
9:37
